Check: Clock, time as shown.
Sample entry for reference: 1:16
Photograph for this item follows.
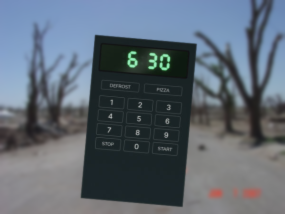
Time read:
6:30
